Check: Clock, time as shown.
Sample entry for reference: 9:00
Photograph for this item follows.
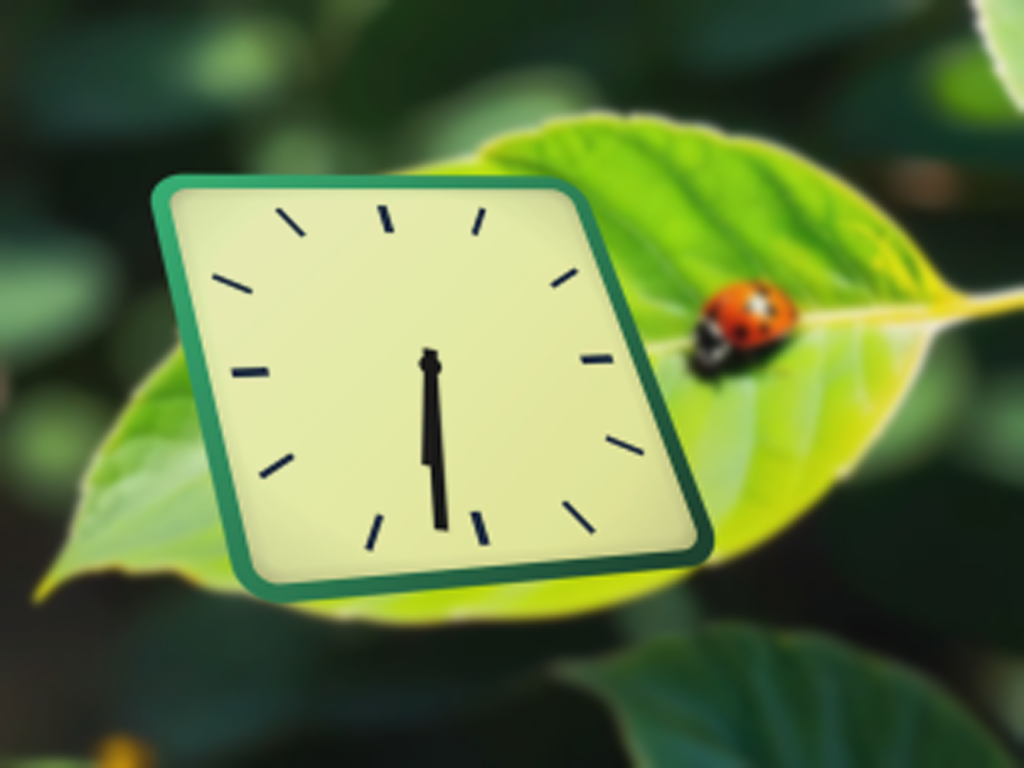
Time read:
6:32
